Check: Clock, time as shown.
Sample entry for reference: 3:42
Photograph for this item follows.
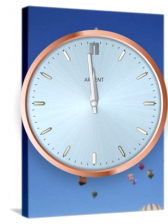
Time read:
11:59
